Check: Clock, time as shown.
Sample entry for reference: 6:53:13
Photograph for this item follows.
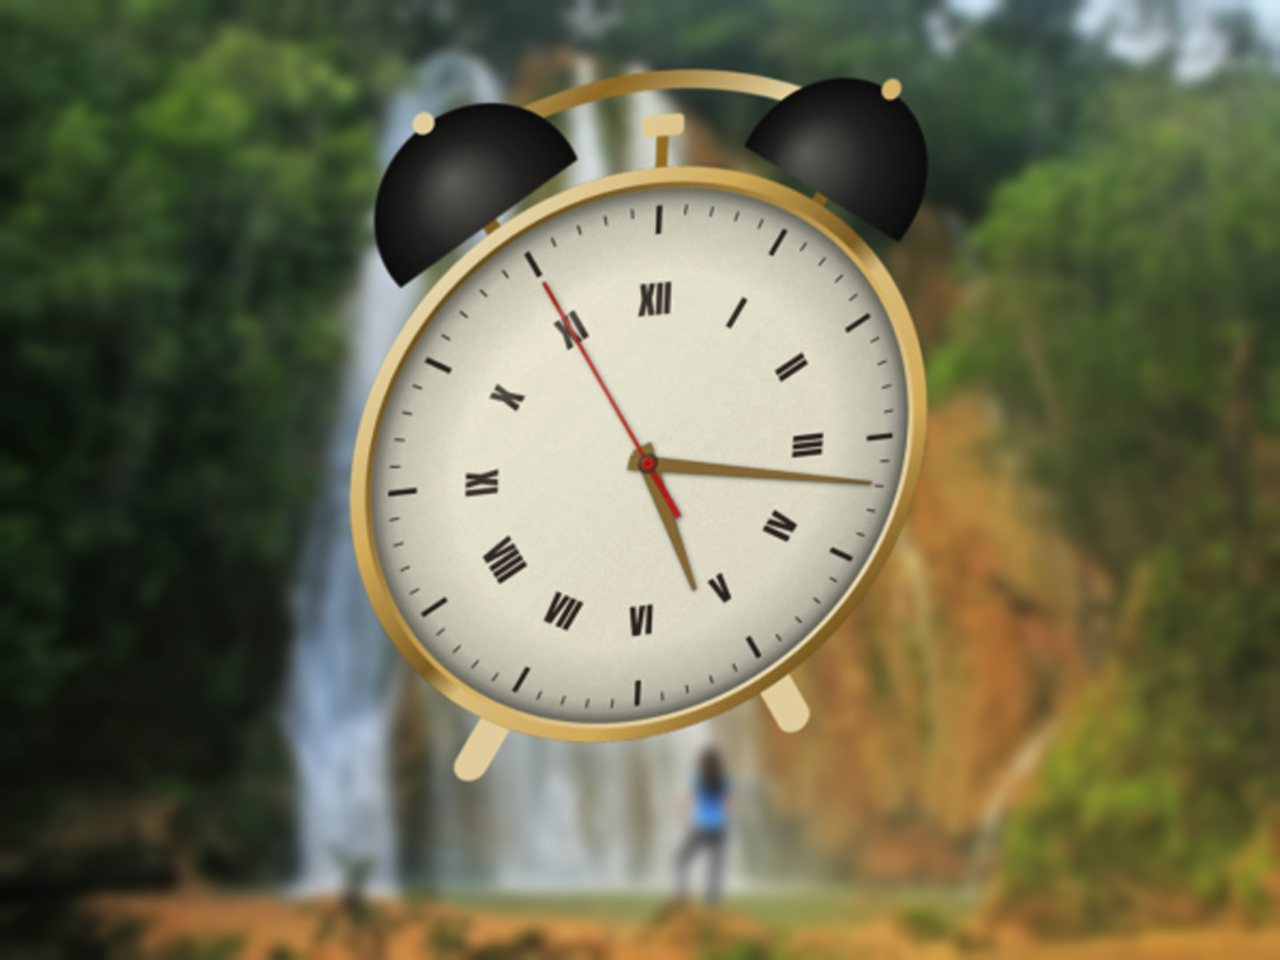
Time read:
5:16:55
